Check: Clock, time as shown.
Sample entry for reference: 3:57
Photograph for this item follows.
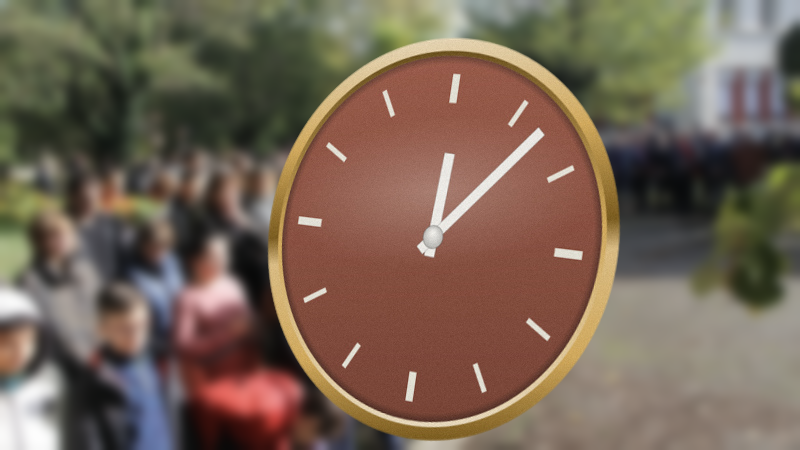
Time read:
12:07
